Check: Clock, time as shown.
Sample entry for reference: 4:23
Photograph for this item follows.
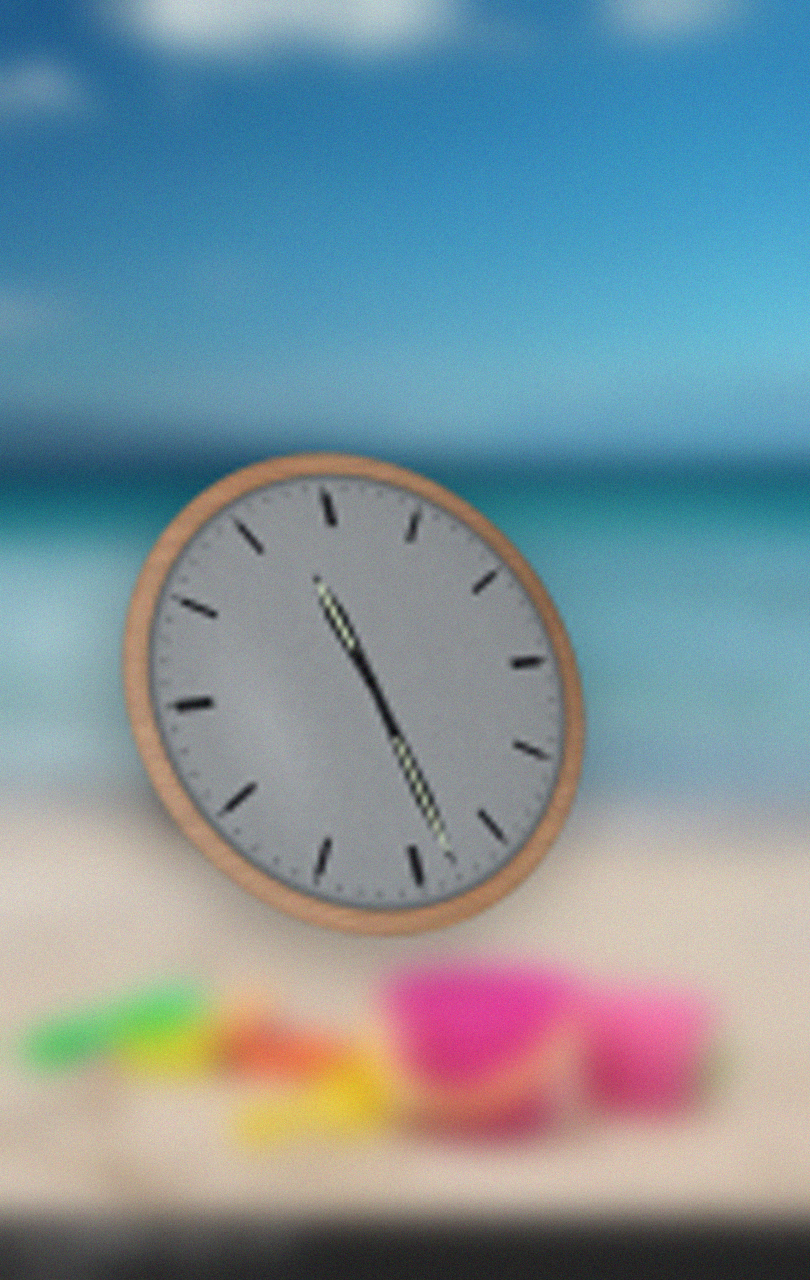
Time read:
11:28
